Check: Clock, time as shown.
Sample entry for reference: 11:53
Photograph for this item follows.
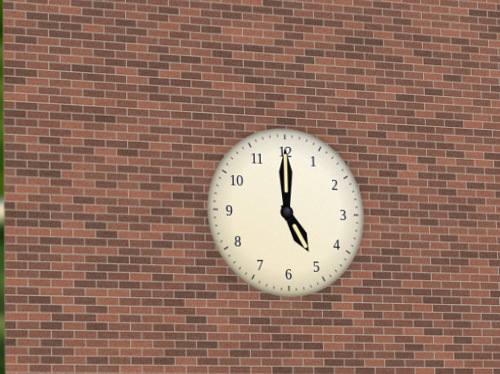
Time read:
5:00
